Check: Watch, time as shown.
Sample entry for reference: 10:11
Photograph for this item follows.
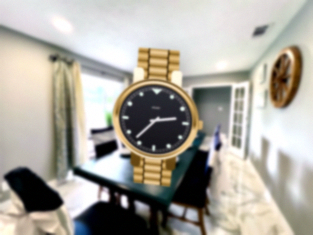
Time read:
2:37
